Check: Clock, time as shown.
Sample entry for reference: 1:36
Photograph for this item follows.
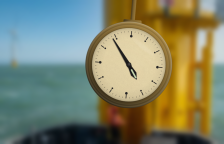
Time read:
4:54
